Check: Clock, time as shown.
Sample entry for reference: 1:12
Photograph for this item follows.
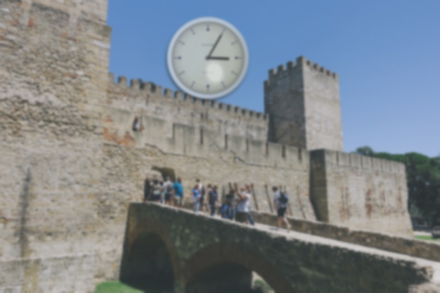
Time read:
3:05
